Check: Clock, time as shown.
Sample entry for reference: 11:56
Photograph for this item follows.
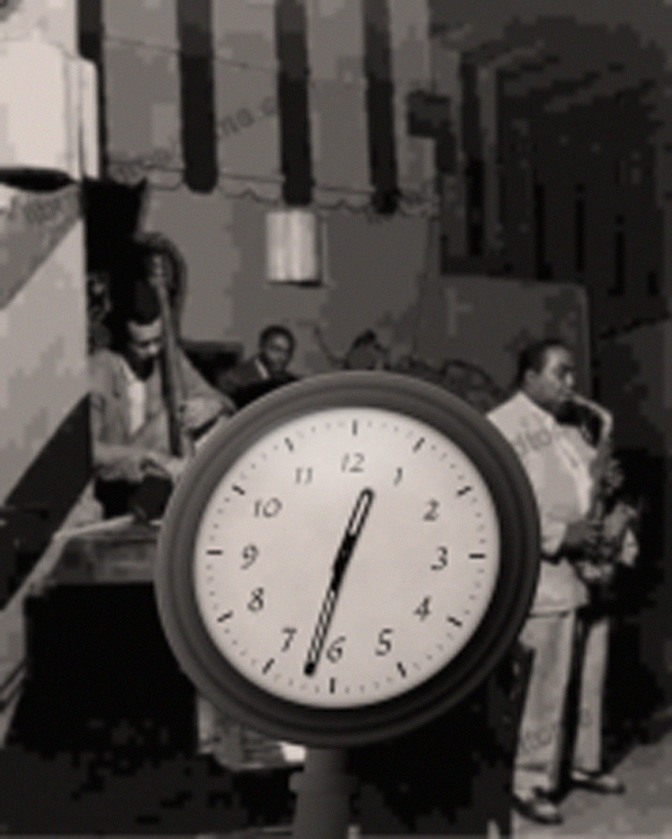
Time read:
12:32
